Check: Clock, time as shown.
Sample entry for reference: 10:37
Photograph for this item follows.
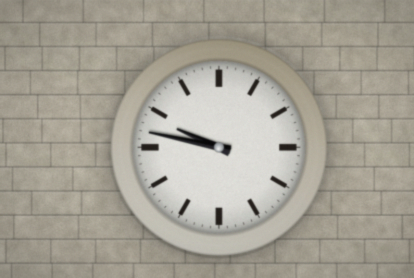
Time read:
9:47
